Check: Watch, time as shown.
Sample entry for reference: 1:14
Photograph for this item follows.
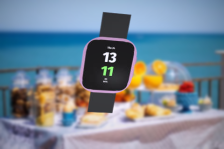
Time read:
13:11
